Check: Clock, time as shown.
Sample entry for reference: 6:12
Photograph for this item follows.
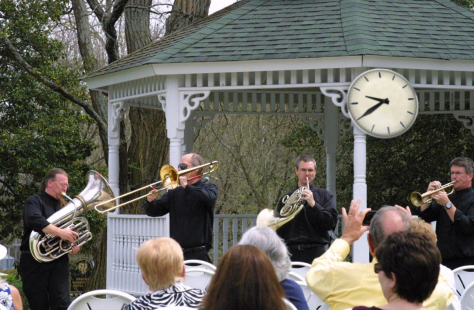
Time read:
9:40
